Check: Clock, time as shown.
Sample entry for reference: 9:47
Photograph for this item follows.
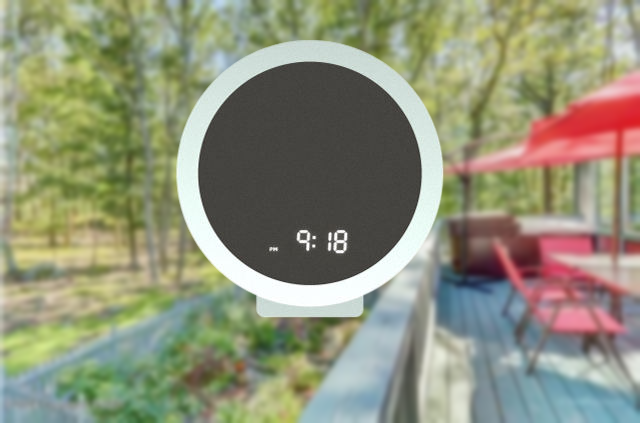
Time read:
9:18
